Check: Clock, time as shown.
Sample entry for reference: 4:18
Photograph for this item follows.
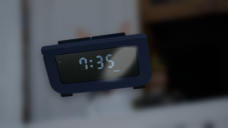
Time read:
7:35
